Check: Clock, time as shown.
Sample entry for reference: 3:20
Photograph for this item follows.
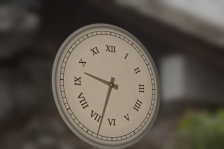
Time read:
9:33
